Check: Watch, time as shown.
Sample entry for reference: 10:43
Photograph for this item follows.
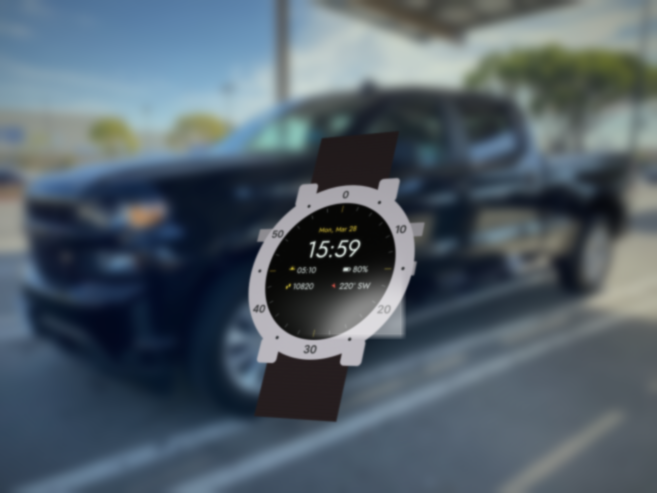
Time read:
15:59
